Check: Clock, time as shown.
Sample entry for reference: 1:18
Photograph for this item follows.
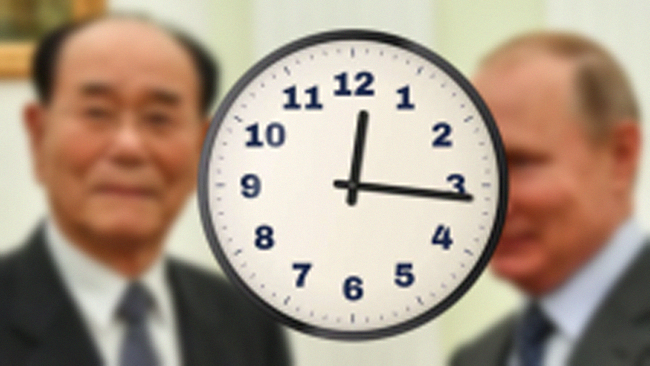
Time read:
12:16
